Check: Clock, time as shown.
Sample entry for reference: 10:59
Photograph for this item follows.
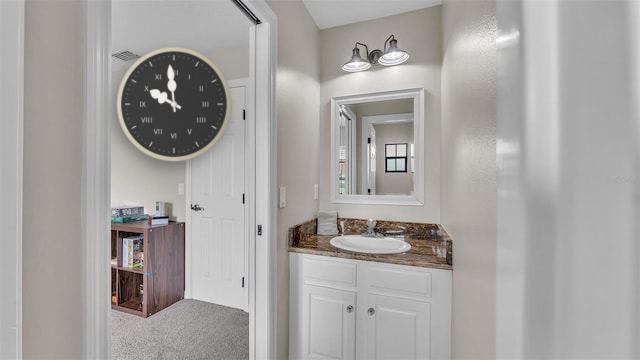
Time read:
9:59
